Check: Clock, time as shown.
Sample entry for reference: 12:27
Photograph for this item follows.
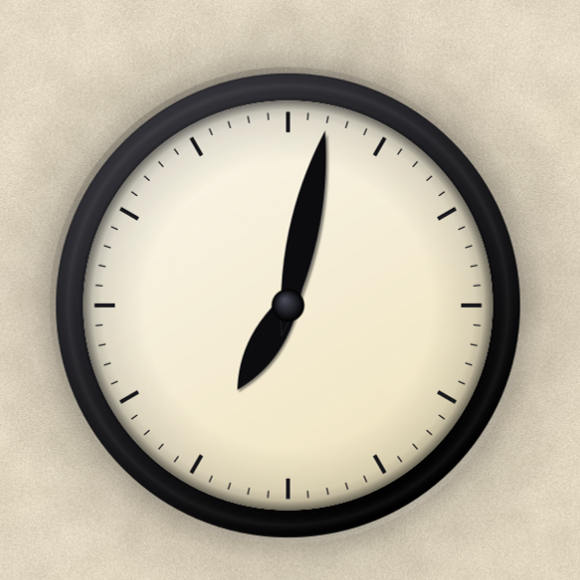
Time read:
7:02
